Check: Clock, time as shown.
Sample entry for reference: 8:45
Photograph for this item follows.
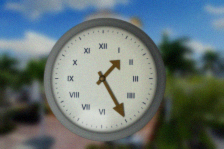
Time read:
1:25
